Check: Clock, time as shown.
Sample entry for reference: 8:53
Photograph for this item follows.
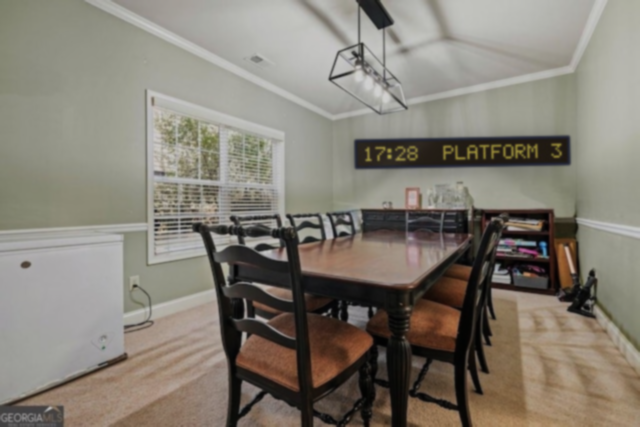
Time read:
17:28
